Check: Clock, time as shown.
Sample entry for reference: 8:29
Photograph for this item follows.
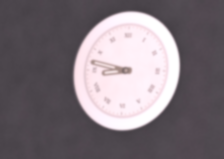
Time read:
8:47
